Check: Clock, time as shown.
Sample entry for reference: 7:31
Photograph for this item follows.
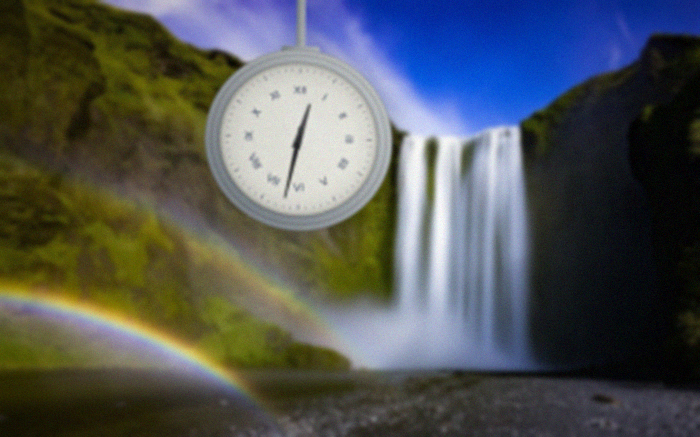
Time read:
12:32
